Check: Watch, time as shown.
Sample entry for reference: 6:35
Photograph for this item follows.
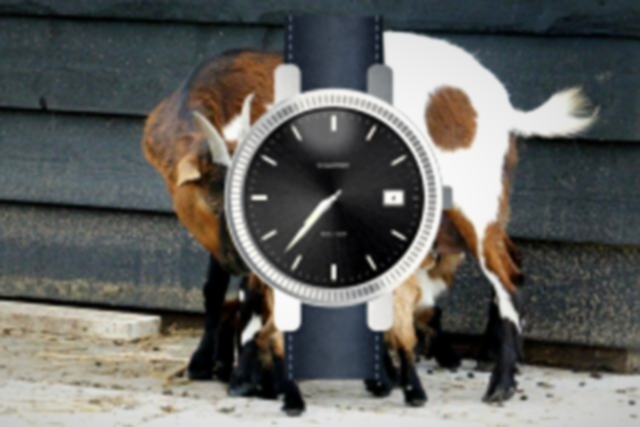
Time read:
7:37
